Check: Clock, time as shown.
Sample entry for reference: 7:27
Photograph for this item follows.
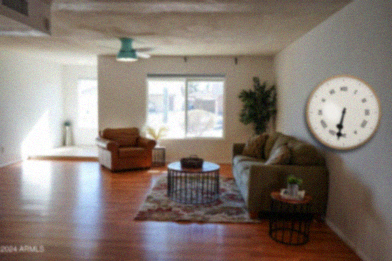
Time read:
6:32
